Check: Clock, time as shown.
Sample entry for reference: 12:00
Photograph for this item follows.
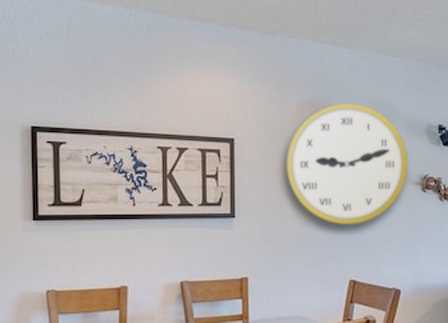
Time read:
9:12
